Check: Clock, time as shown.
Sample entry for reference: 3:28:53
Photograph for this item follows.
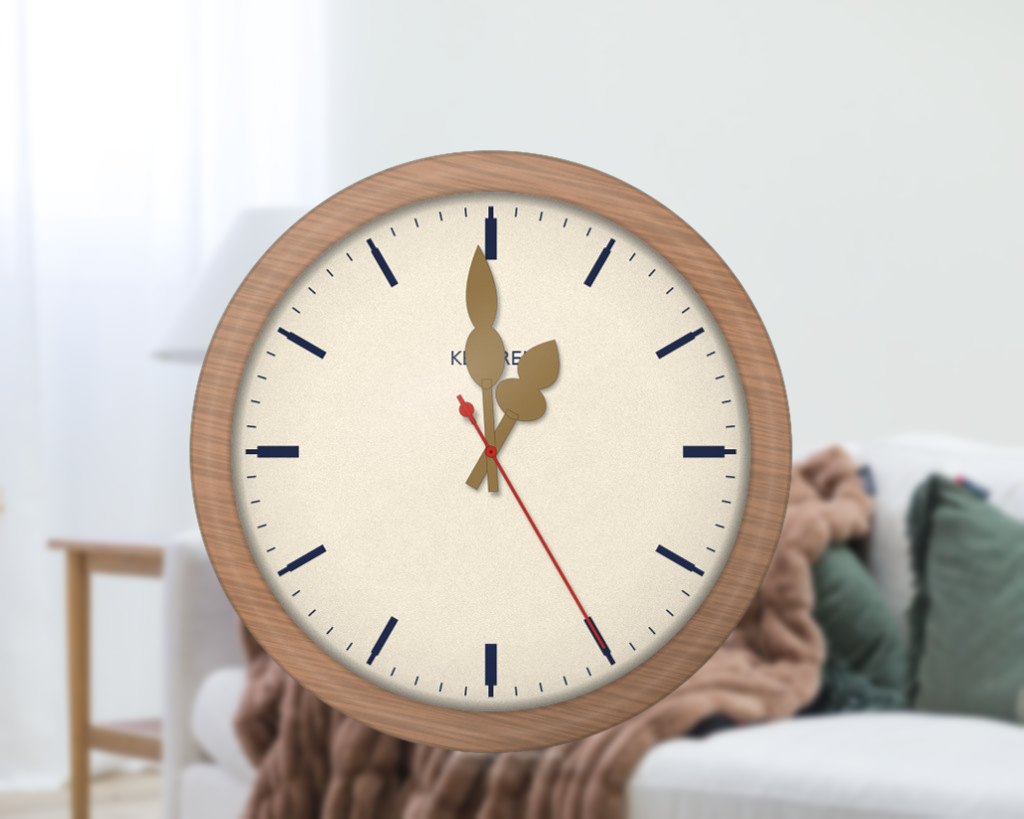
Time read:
12:59:25
